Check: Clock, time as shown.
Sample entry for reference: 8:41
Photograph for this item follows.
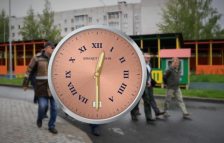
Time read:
12:30
